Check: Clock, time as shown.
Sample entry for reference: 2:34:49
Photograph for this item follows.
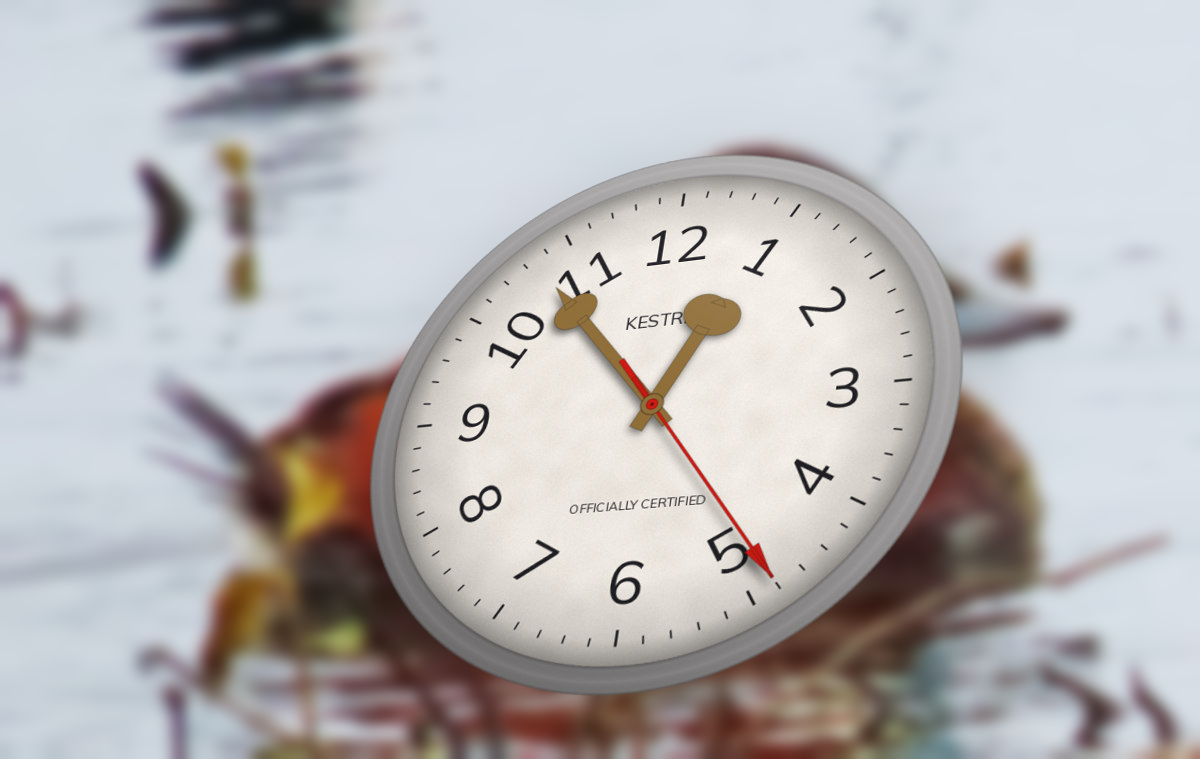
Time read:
12:53:24
